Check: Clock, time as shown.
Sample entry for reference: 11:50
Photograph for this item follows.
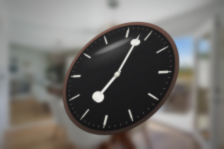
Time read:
7:03
